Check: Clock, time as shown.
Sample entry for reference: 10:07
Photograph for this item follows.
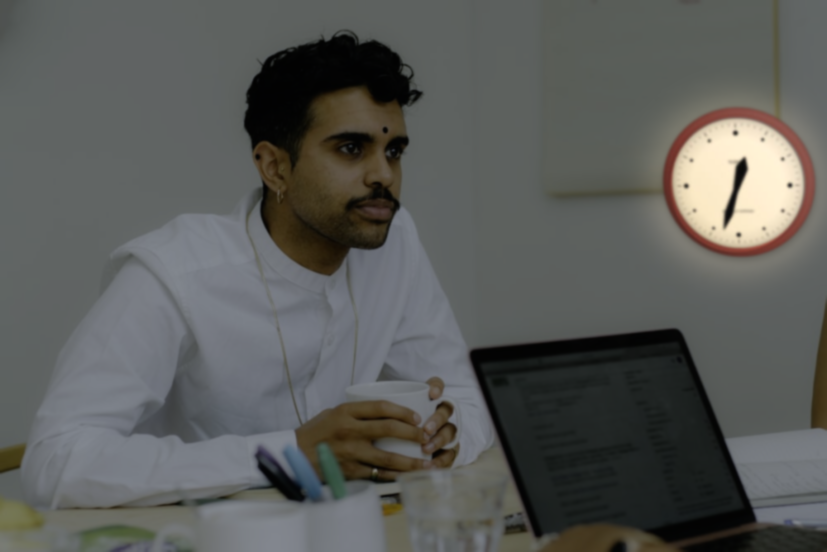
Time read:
12:33
